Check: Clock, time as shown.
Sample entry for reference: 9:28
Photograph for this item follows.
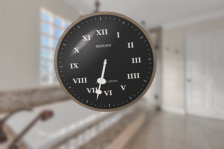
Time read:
6:33
